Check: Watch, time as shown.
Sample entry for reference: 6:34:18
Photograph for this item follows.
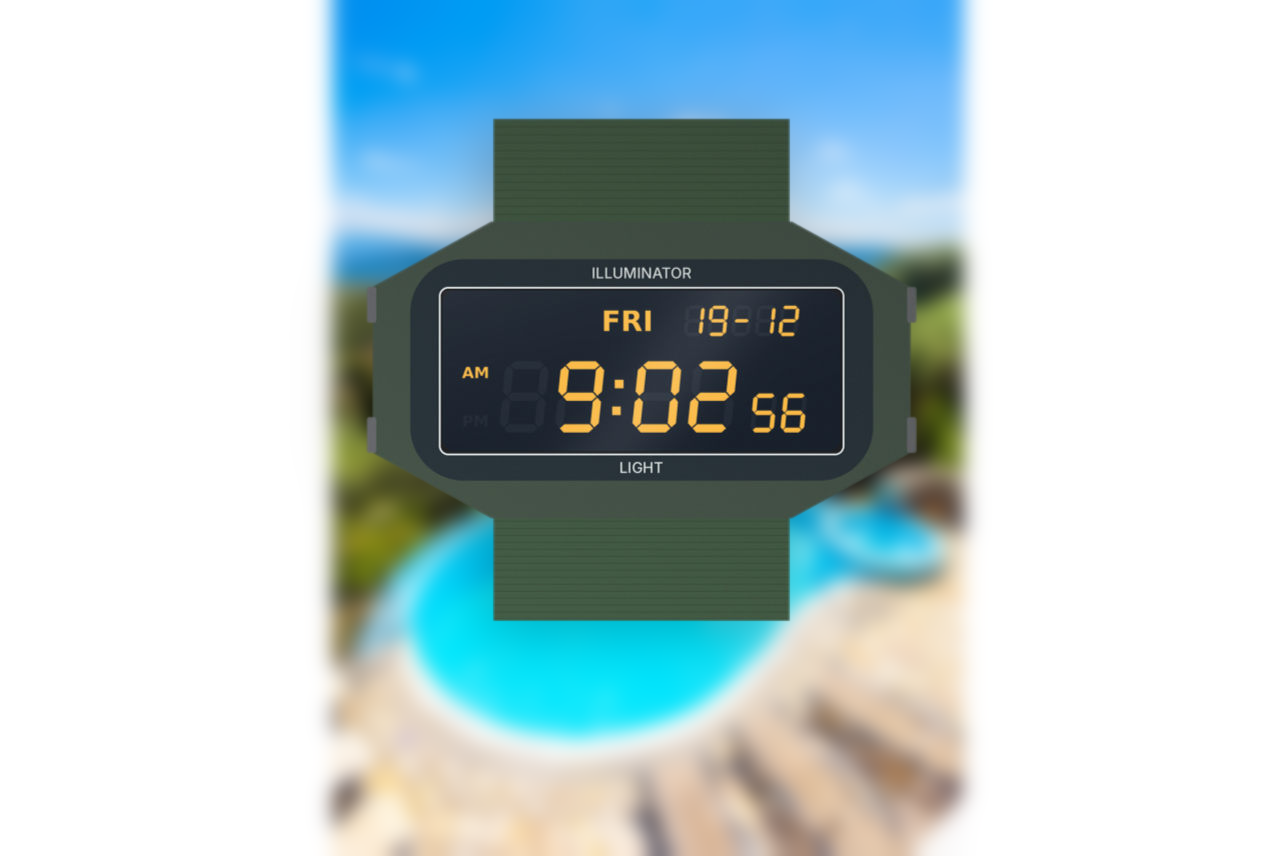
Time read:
9:02:56
